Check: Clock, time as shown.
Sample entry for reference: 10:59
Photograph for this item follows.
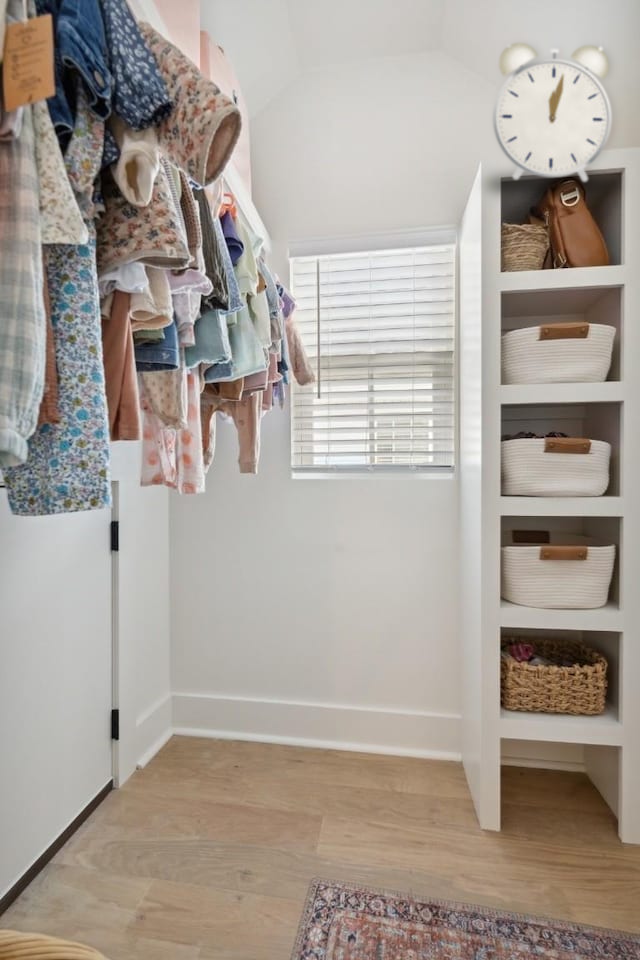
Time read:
12:02
